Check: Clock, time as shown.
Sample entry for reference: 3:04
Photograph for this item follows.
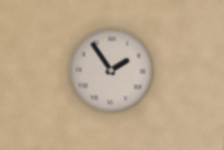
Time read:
1:54
